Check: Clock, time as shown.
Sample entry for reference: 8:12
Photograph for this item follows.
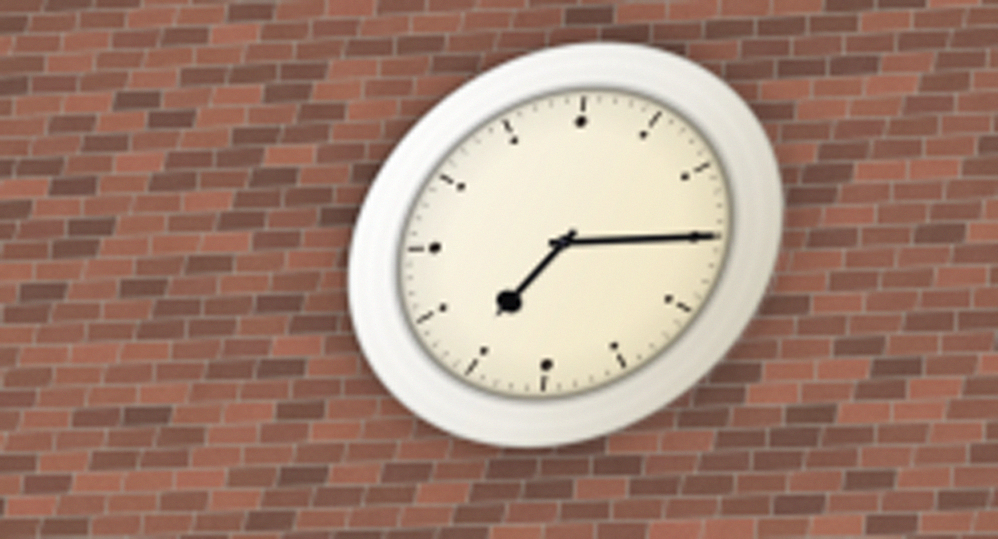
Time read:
7:15
